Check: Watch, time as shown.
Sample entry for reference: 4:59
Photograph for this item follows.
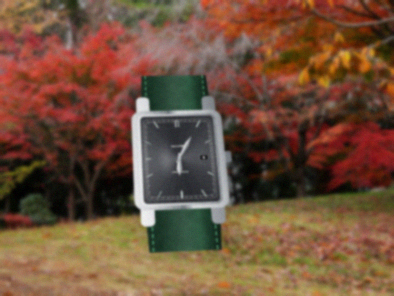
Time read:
6:05
